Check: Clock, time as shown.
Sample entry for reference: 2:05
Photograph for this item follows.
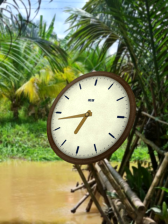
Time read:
6:43
